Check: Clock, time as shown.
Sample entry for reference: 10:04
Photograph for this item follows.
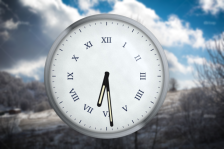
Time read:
6:29
